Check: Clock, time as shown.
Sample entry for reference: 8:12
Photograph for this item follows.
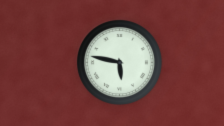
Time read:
5:47
